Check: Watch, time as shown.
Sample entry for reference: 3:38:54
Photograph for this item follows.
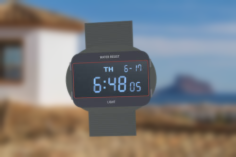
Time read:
6:48:05
